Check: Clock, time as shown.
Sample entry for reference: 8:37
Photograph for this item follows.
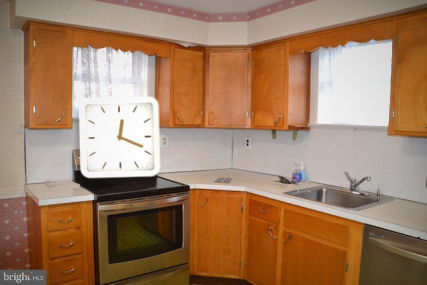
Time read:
12:19
